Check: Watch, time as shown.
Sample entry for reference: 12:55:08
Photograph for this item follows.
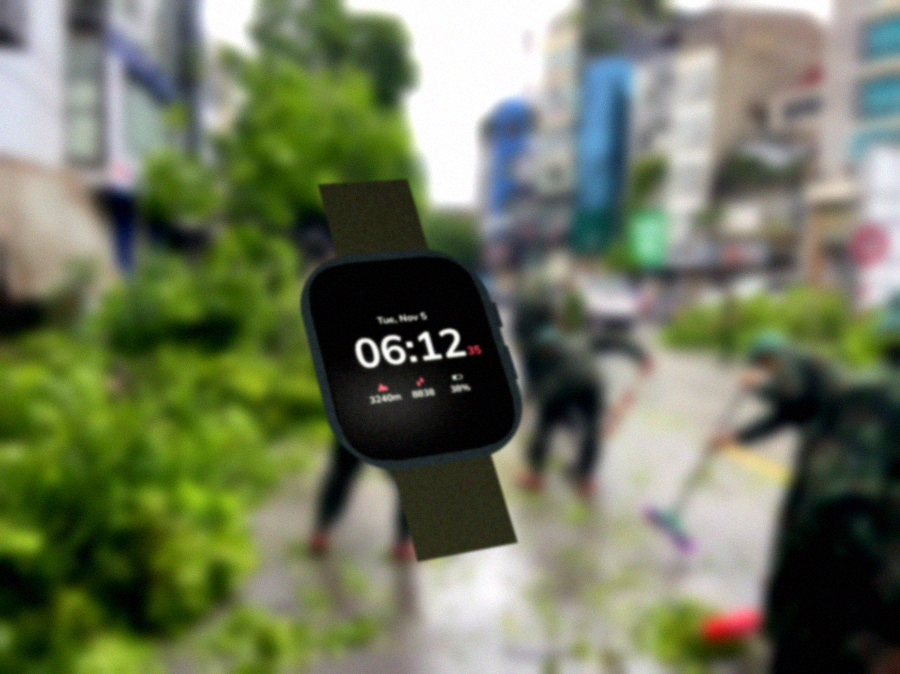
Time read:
6:12:35
